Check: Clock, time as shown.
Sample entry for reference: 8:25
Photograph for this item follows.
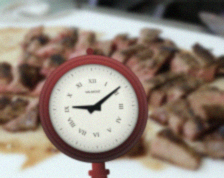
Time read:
9:09
